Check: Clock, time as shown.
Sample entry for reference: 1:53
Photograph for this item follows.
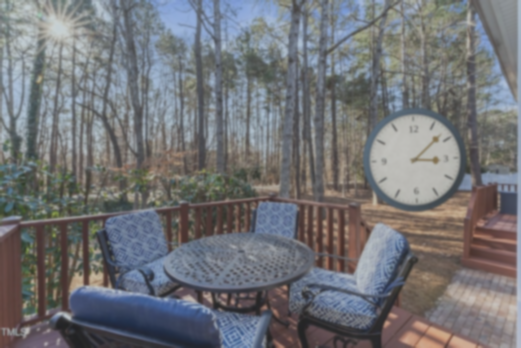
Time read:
3:08
